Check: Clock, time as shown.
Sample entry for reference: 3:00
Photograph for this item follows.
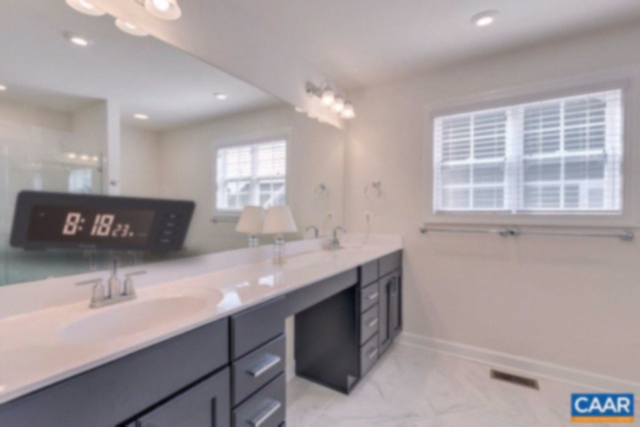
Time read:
8:18
